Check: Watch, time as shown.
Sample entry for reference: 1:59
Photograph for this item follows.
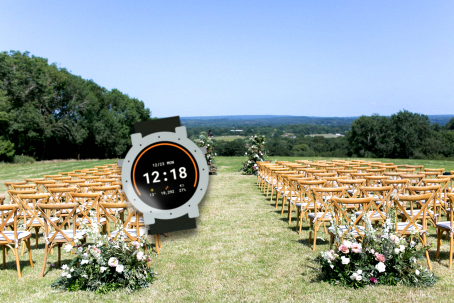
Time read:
12:18
